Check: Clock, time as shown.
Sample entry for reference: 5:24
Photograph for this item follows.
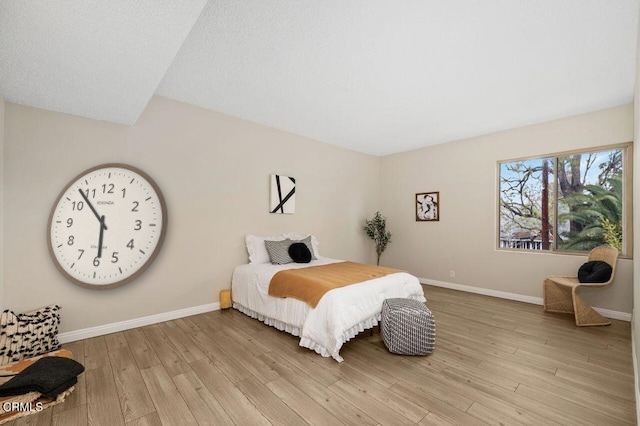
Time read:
5:53
